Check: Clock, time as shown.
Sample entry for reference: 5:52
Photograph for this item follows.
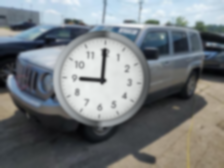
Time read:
9:00
